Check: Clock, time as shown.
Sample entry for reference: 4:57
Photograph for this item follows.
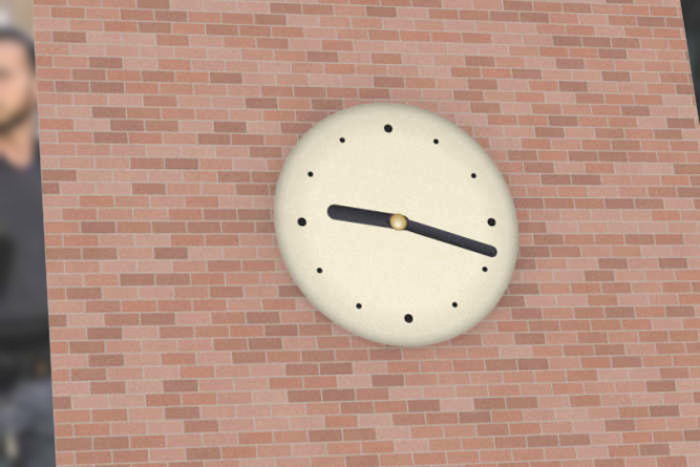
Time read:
9:18
